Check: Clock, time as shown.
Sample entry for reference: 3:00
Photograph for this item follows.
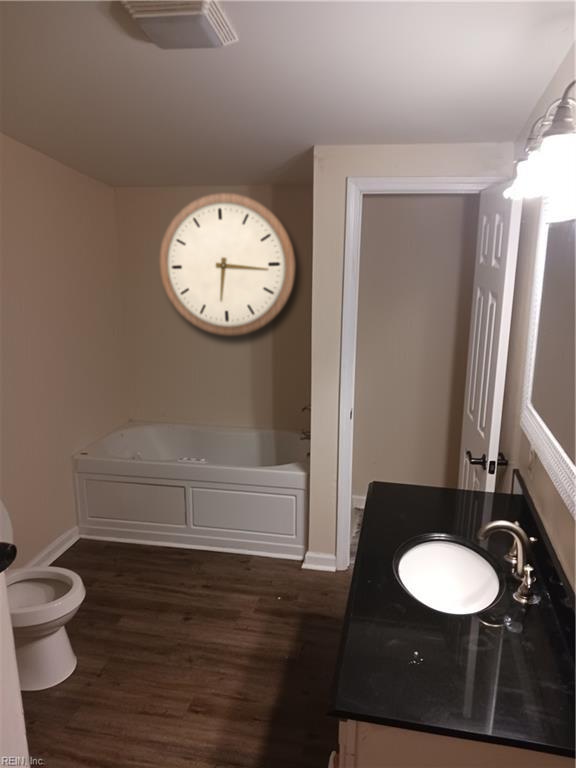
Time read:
6:16
